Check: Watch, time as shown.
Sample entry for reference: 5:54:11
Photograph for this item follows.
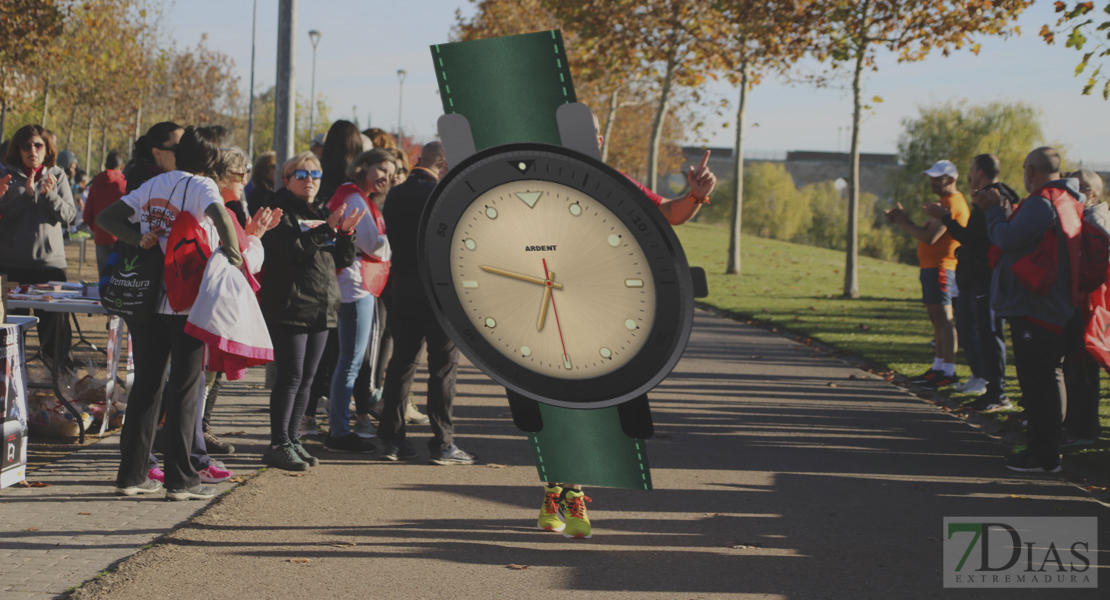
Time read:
6:47:30
